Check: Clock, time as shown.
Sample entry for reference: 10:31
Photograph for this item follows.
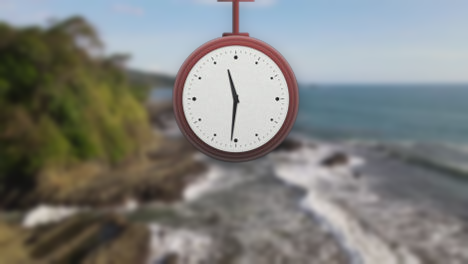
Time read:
11:31
